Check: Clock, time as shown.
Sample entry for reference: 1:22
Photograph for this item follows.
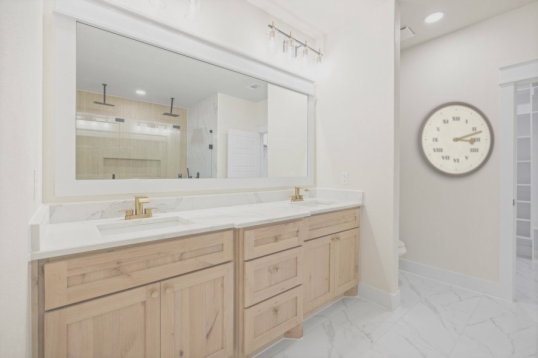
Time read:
3:12
